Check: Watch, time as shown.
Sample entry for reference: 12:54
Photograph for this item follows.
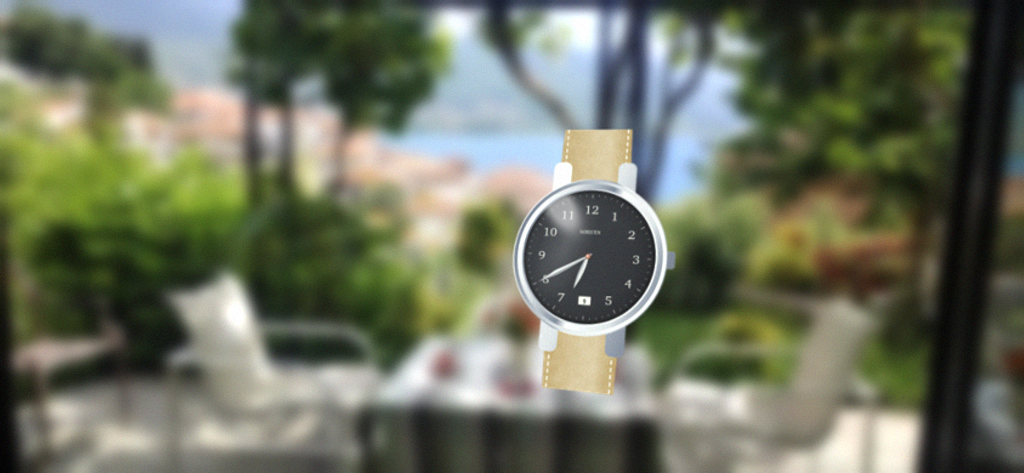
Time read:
6:40
